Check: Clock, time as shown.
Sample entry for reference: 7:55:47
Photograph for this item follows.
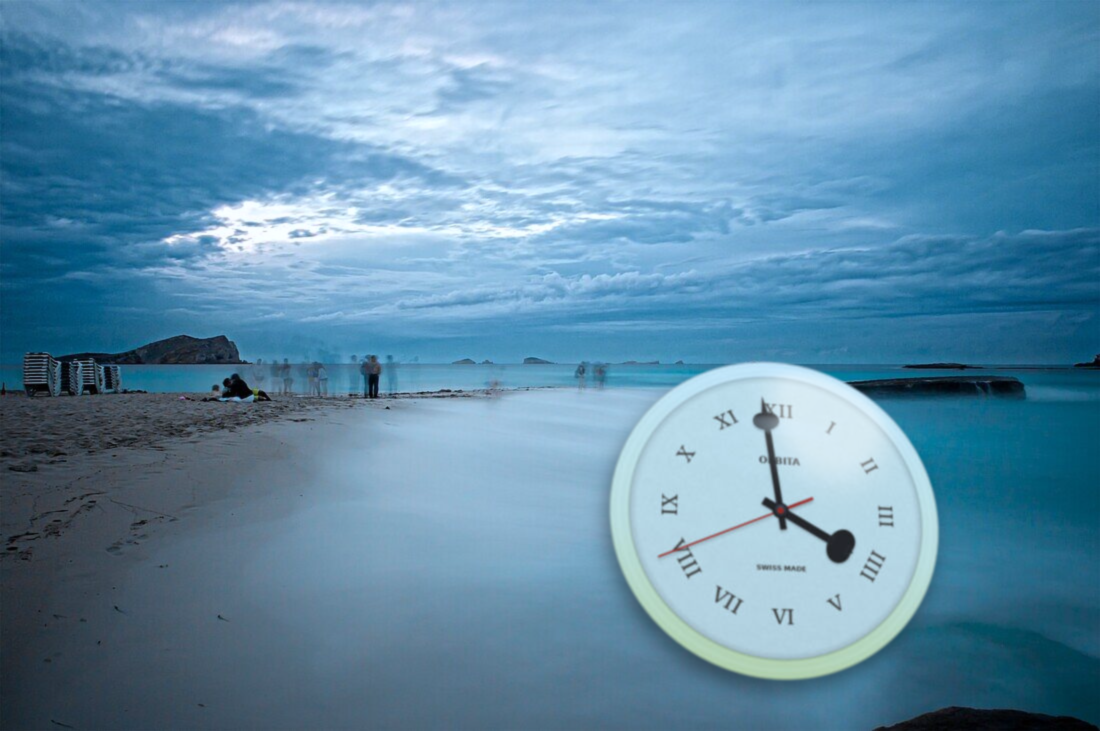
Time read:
3:58:41
